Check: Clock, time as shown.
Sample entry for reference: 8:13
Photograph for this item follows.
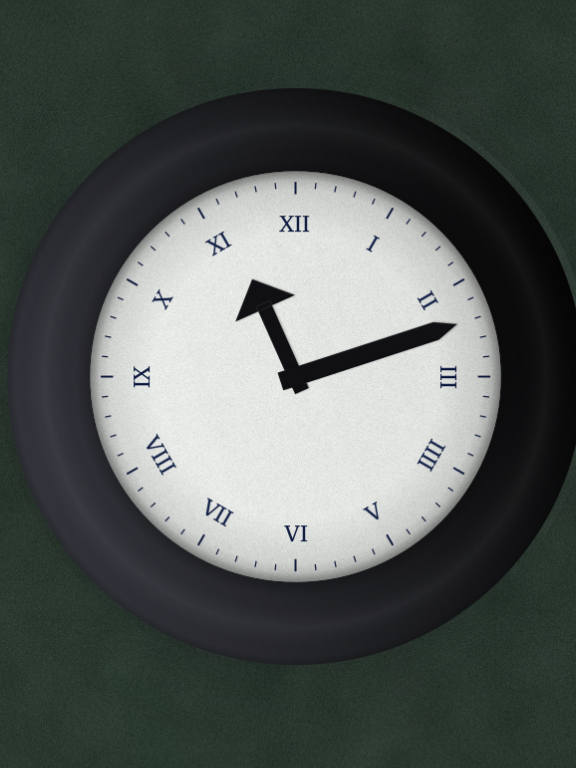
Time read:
11:12
